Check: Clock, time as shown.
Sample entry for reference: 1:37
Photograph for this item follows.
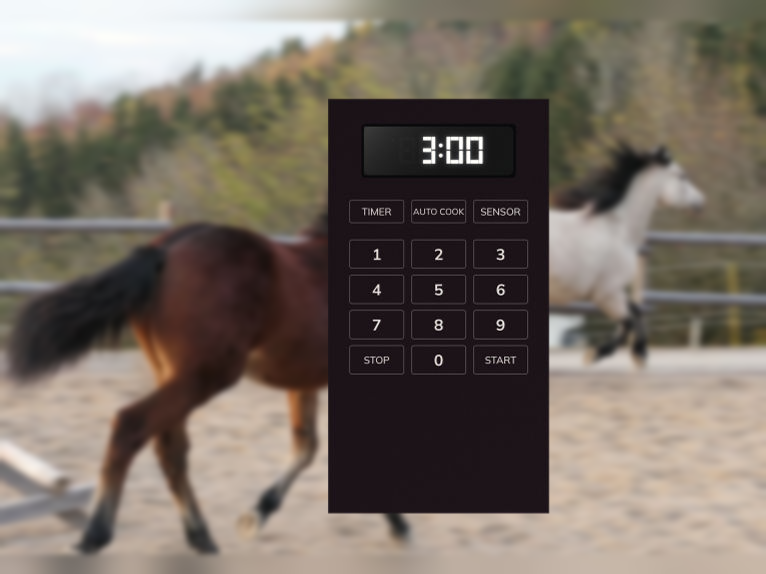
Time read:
3:00
